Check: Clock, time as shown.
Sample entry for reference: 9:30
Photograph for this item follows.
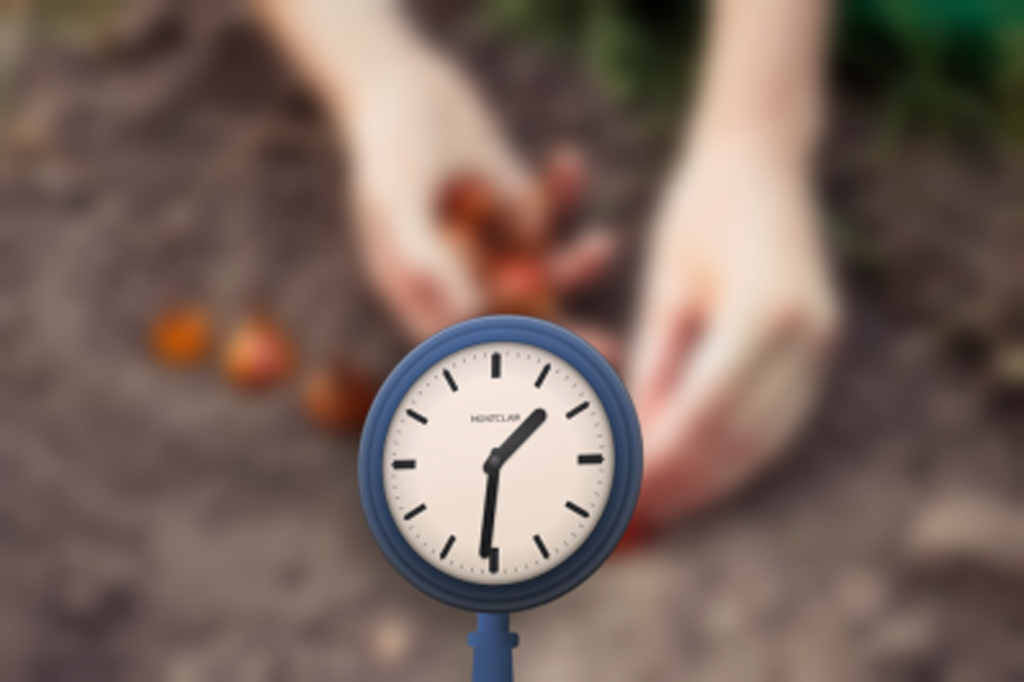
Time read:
1:31
